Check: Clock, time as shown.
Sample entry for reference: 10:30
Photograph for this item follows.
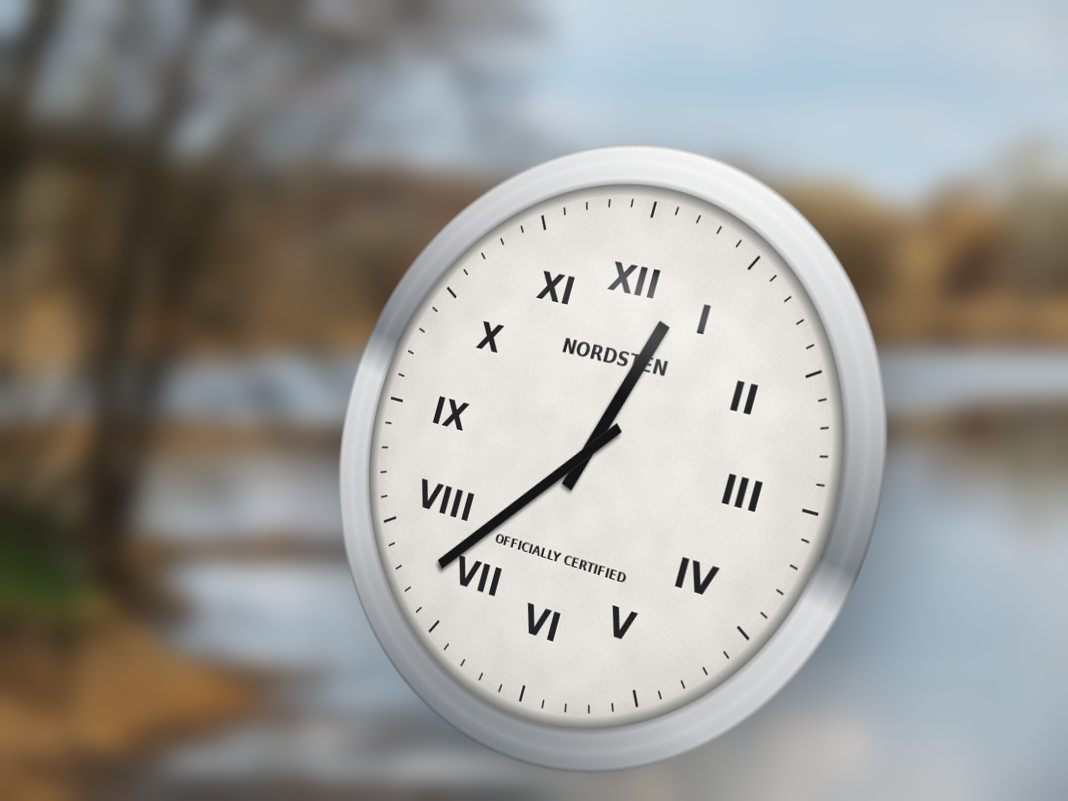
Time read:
12:37
